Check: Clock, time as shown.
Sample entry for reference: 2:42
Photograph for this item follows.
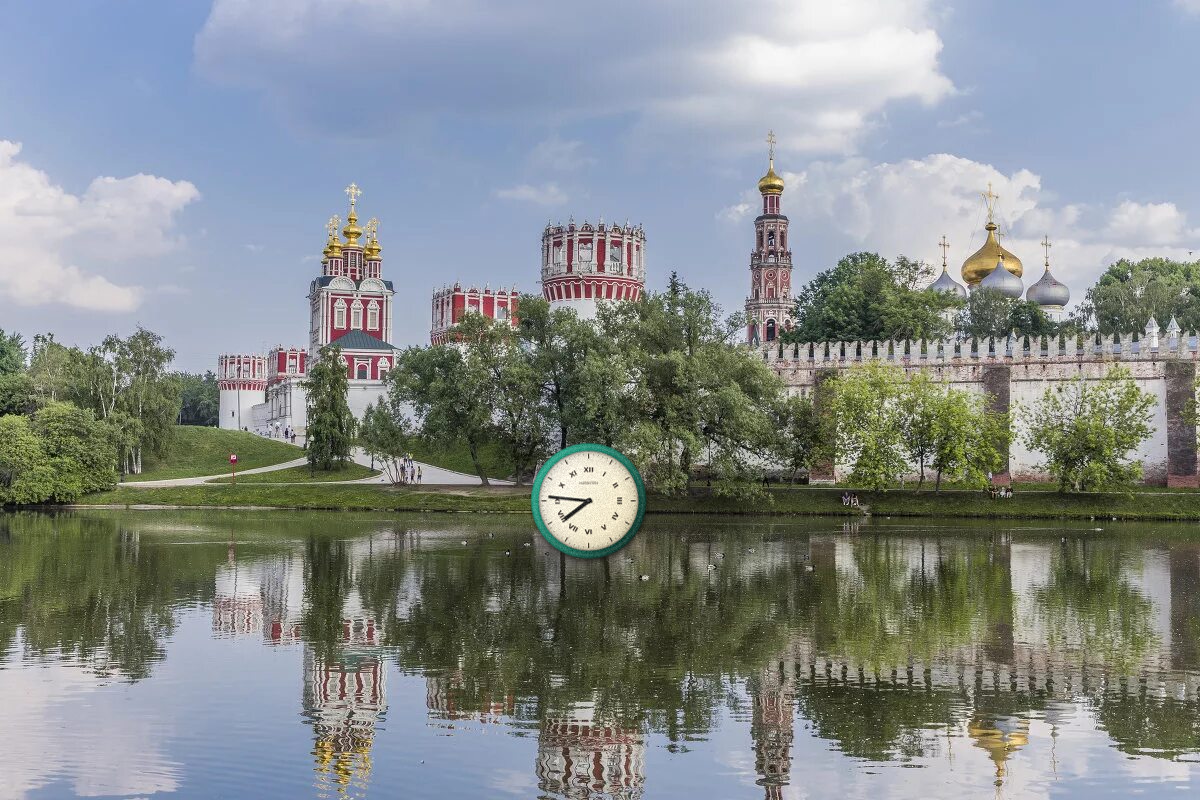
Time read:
7:46
